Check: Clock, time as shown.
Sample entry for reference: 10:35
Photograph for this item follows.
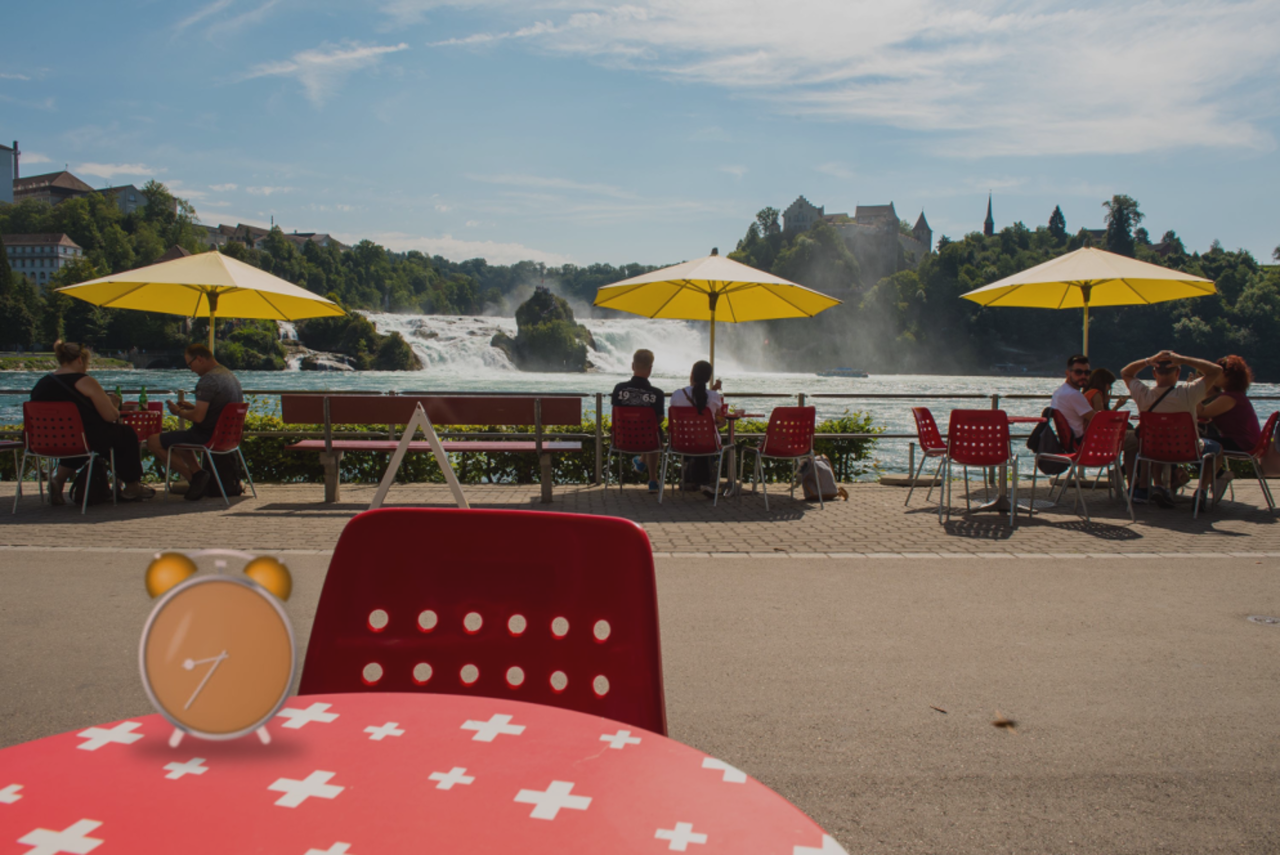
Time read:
8:36
